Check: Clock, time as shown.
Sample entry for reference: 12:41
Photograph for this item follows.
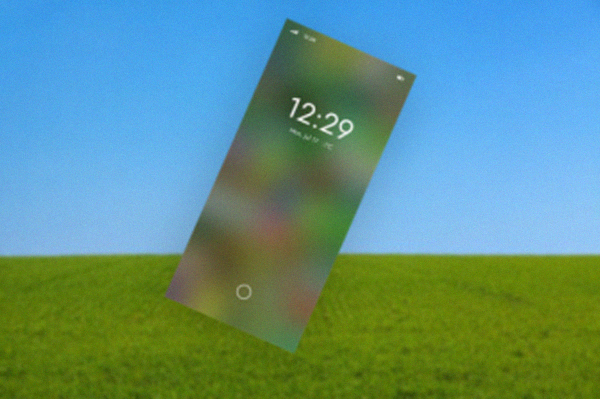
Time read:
12:29
